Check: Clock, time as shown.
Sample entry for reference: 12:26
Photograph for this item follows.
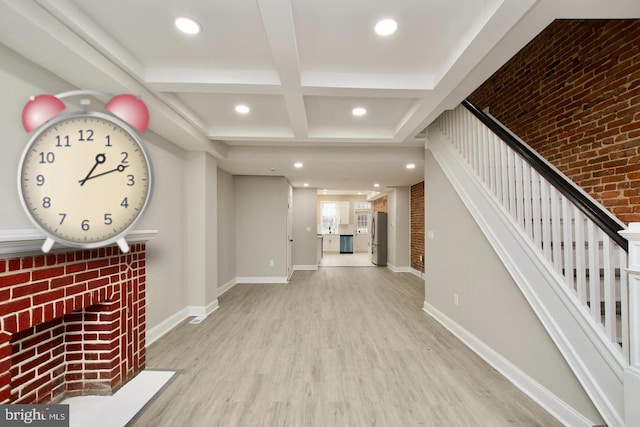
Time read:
1:12
